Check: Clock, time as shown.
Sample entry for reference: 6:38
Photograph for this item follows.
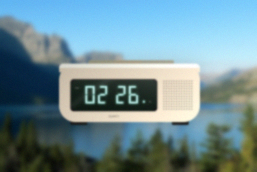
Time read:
2:26
